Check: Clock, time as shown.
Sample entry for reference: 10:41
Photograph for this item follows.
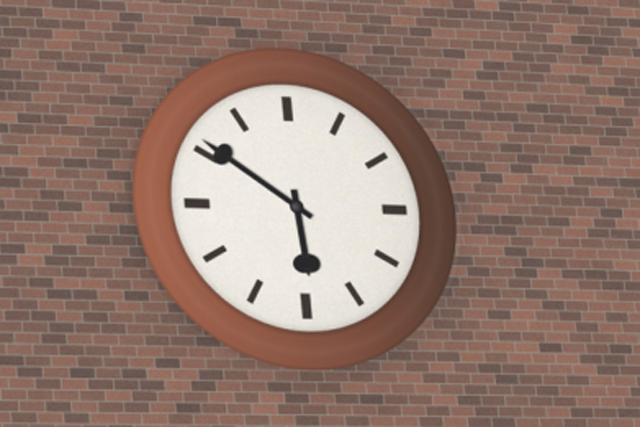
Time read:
5:51
